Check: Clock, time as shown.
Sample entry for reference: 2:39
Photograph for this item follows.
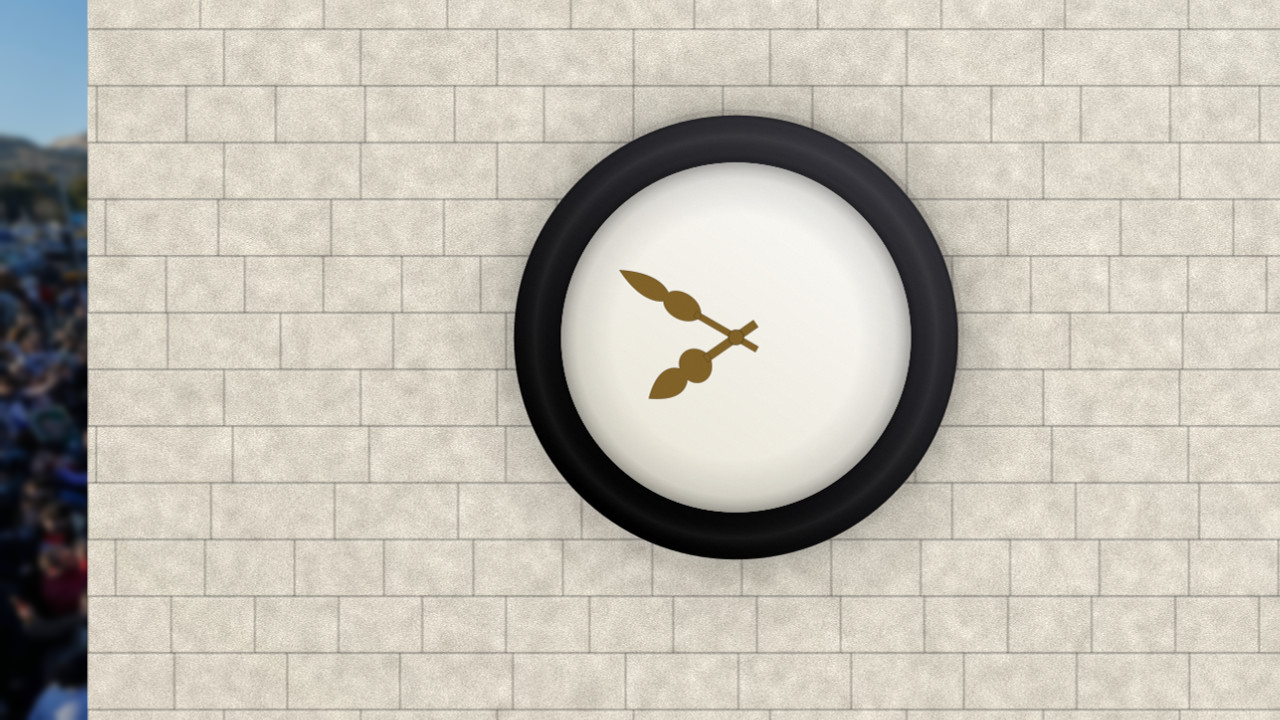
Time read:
7:50
